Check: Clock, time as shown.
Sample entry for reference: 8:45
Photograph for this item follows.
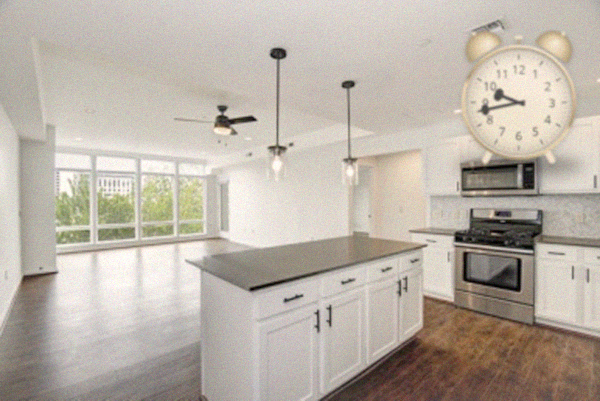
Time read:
9:43
